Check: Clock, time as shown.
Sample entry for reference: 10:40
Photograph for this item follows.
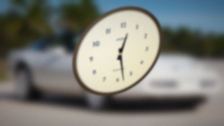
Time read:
12:28
